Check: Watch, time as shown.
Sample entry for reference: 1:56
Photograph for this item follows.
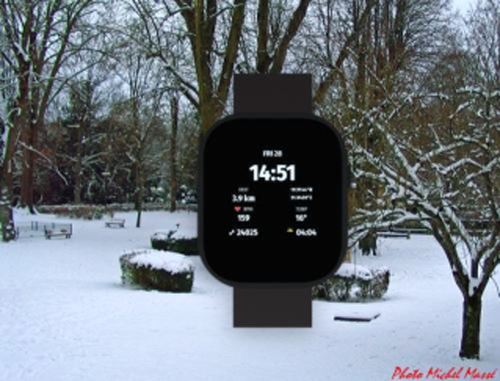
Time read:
14:51
